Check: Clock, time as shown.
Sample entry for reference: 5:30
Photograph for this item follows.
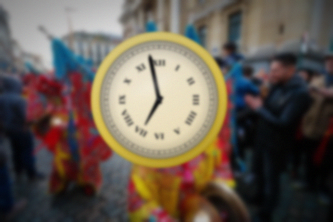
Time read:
6:58
